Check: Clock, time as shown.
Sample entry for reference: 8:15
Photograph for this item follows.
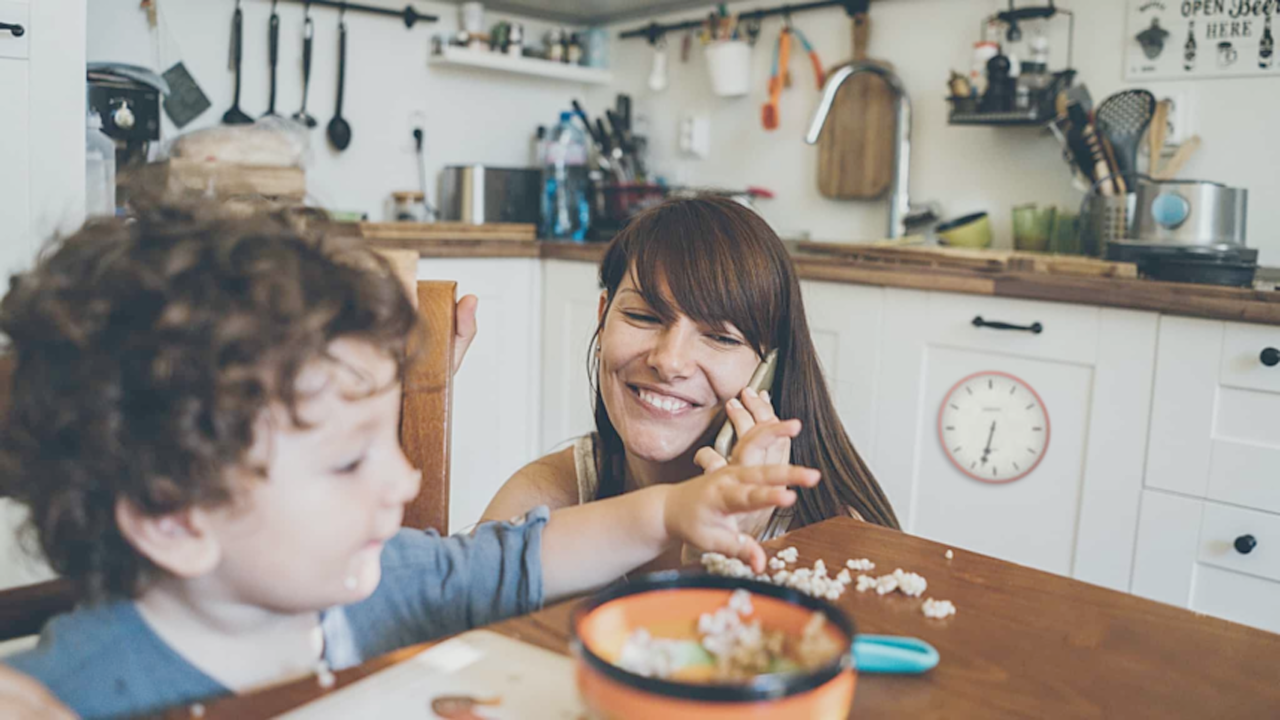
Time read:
6:33
